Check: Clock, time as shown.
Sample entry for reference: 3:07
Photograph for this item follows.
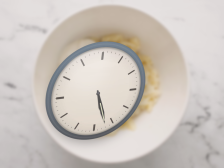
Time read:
5:27
